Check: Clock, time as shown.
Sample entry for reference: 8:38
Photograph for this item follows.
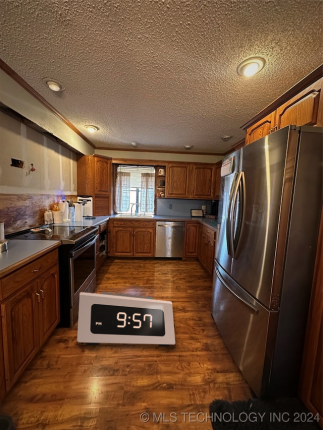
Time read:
9:57
